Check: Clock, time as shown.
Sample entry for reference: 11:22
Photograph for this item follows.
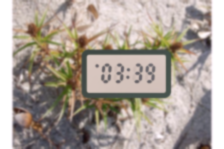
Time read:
3:39
